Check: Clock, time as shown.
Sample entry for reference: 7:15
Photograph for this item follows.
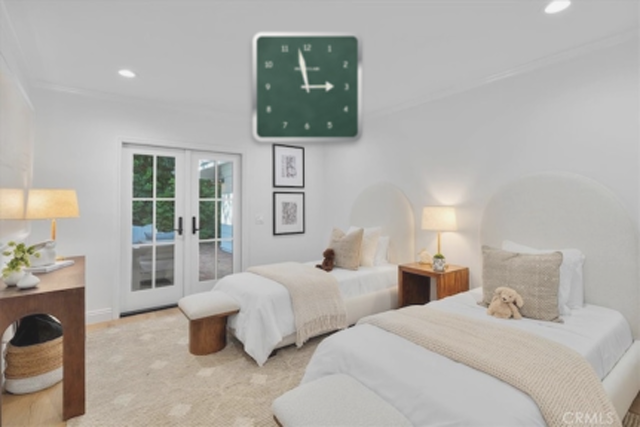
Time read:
2:58
